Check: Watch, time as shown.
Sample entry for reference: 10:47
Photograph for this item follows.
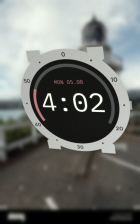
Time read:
4:02
